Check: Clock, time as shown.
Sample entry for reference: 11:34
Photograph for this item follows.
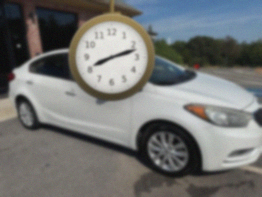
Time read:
8:12
